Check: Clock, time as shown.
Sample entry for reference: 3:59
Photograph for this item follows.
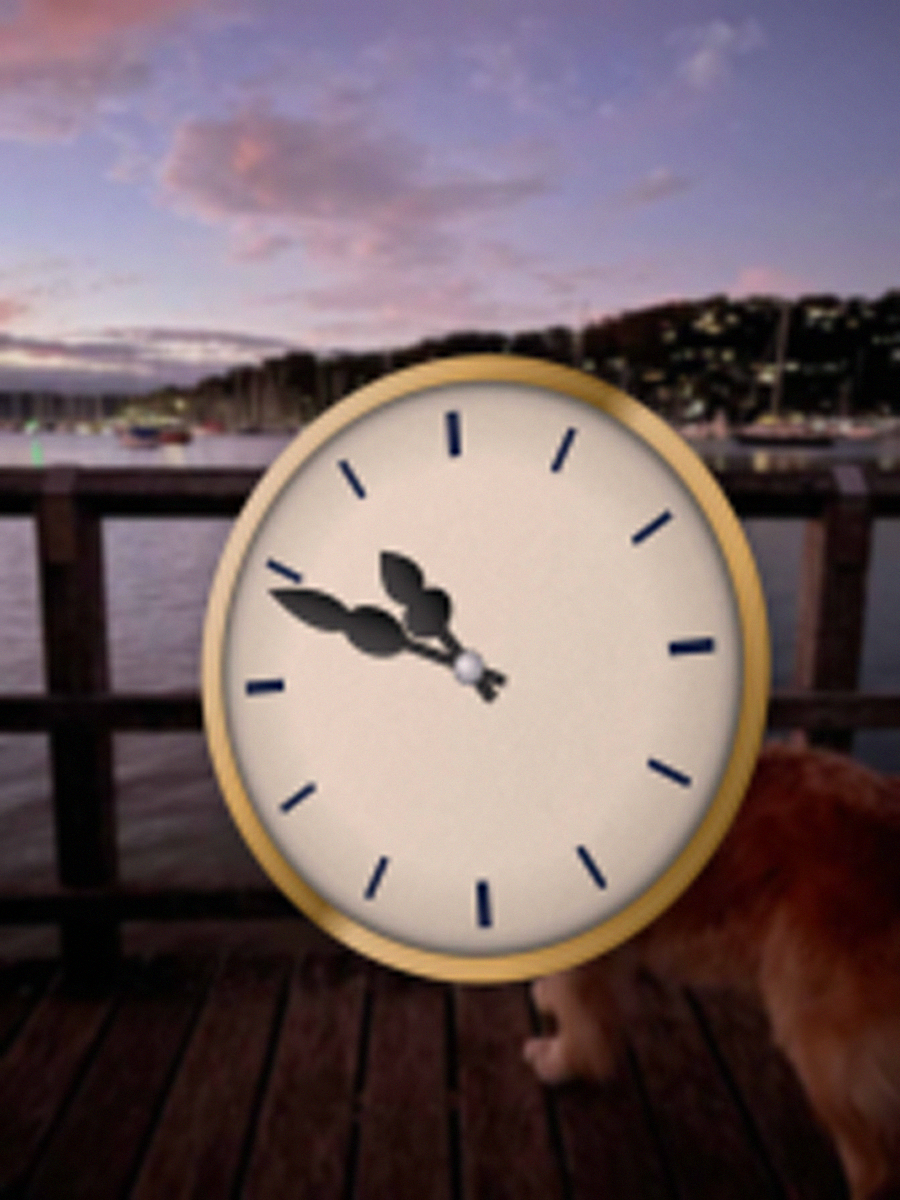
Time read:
10:49
